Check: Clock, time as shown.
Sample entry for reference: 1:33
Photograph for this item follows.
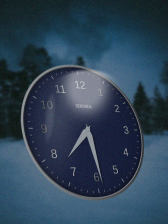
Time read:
7:29
